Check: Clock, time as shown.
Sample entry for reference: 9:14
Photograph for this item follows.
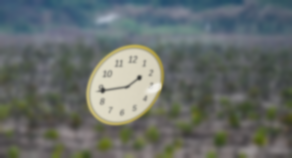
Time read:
1:44
